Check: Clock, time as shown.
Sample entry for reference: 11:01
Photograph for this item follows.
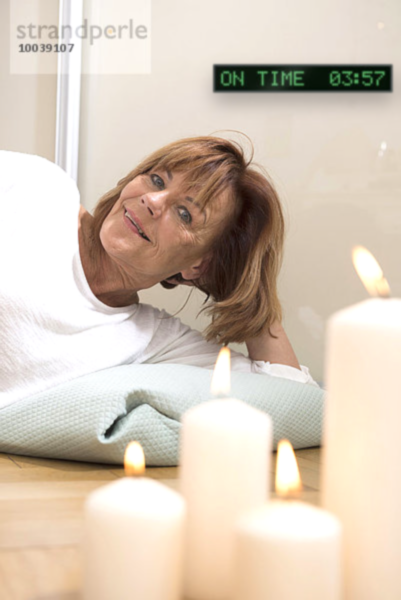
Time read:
3:57
